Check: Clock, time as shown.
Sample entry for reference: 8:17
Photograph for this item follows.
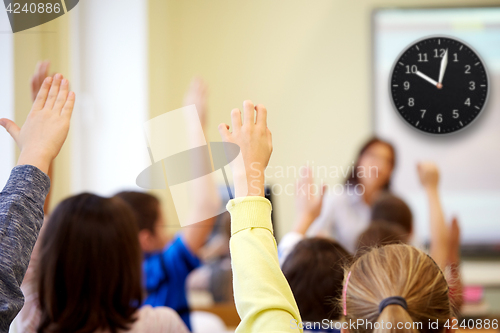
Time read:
10:02
